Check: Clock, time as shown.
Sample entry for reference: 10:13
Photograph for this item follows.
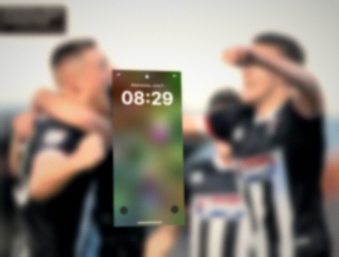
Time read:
8:29
